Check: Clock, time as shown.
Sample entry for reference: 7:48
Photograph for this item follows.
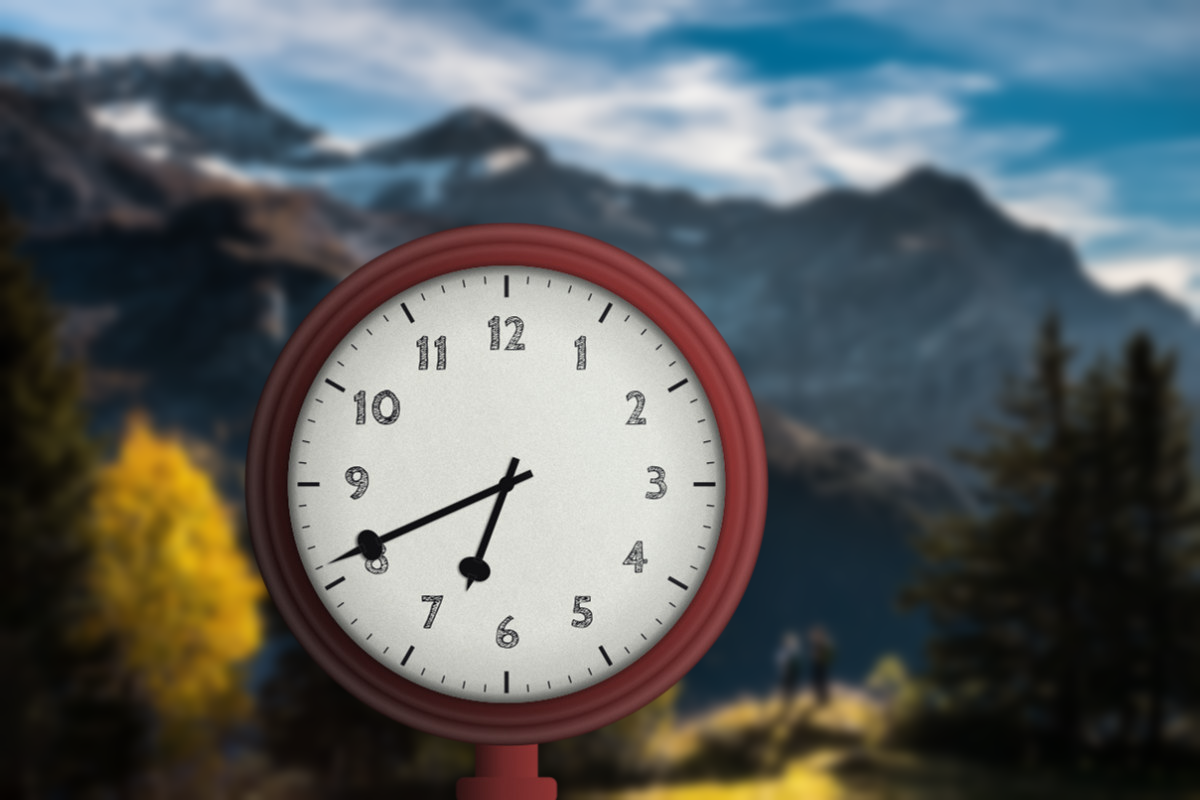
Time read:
6:41
